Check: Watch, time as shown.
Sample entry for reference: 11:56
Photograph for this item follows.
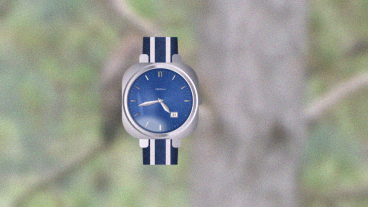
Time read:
4:43
